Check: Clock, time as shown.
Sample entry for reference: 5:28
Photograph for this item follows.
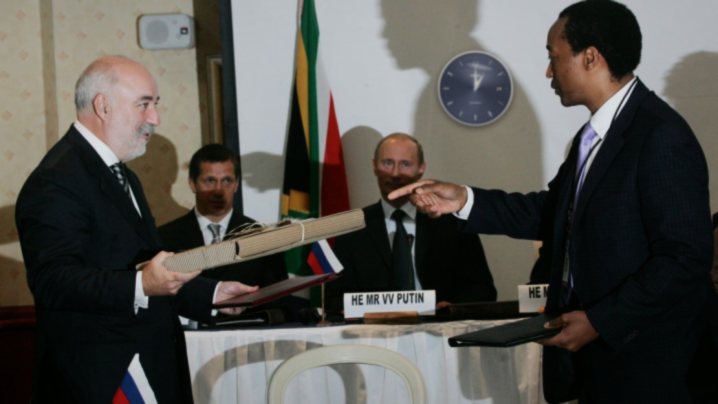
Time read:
1:00
